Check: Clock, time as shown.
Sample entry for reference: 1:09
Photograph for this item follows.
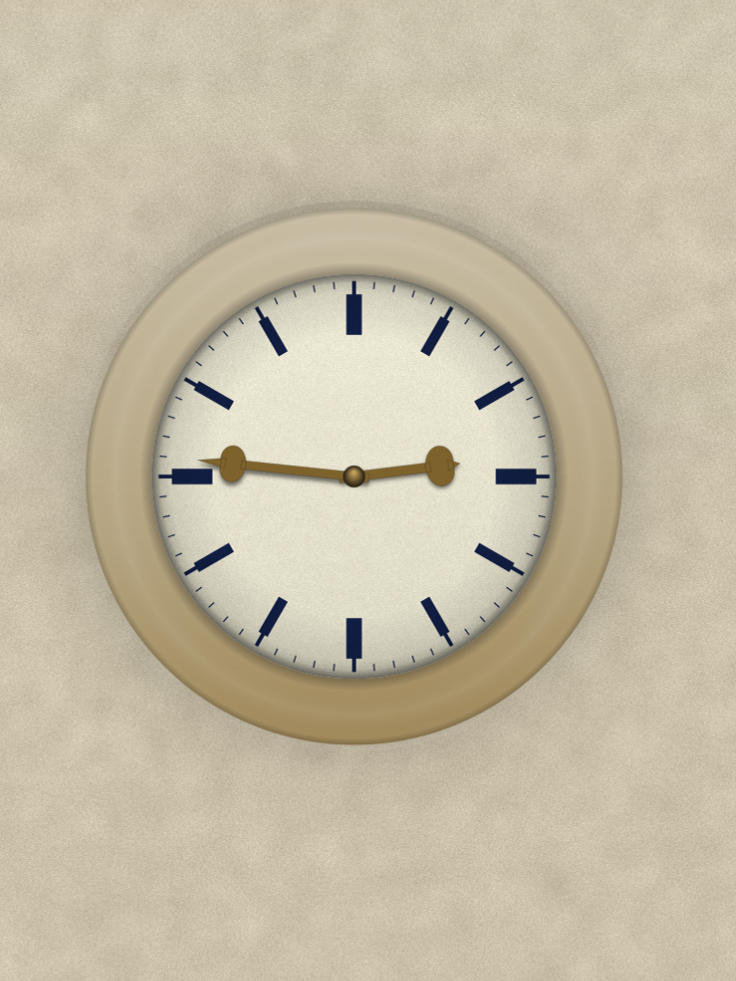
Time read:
2:46
